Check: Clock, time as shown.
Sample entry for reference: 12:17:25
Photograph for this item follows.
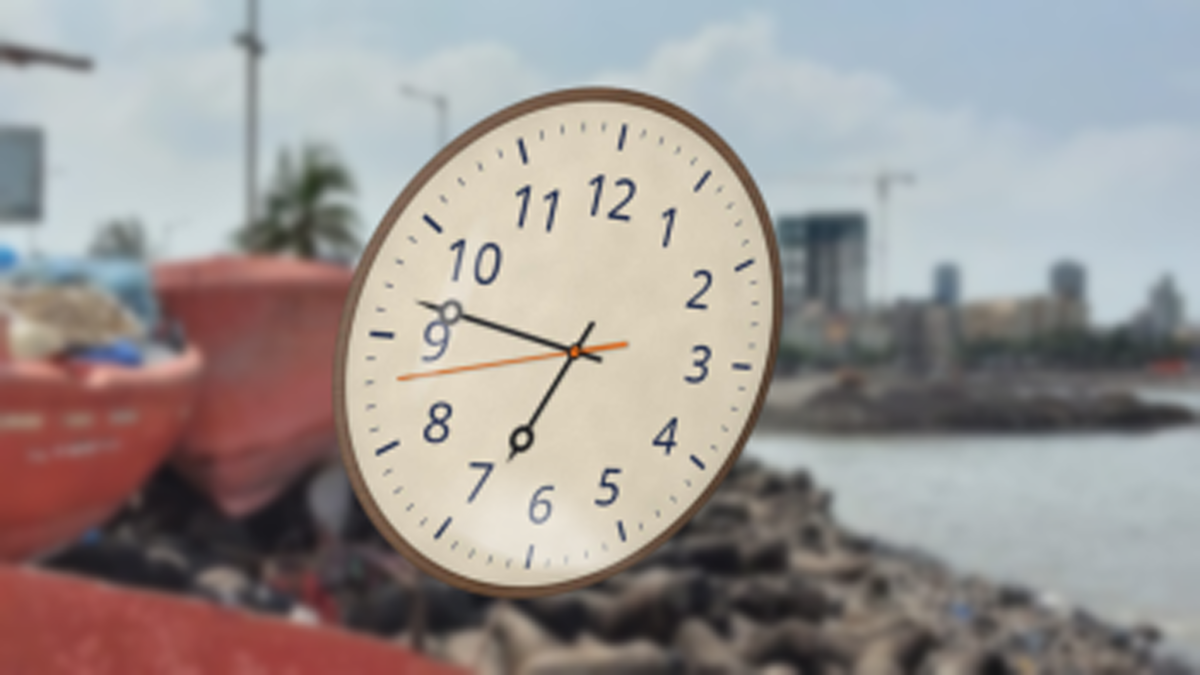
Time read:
6:46:43
